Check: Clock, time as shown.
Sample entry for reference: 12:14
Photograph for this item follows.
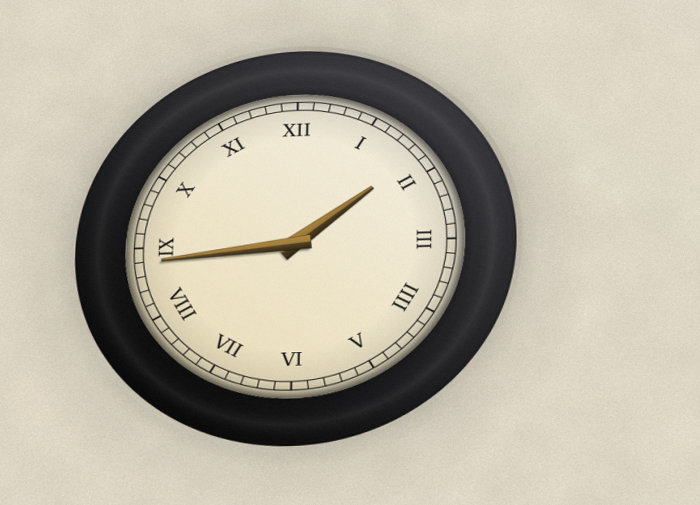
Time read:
1:44
